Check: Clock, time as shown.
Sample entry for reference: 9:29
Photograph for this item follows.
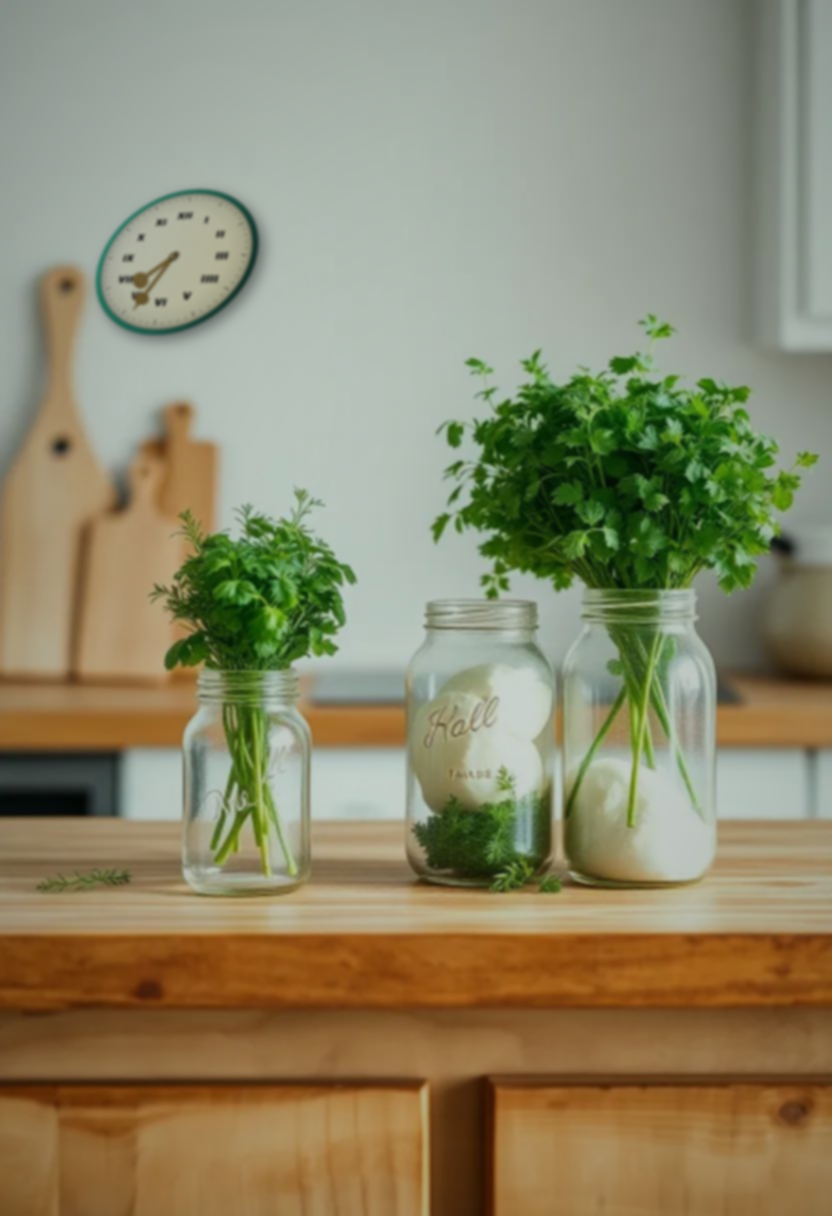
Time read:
7:34
